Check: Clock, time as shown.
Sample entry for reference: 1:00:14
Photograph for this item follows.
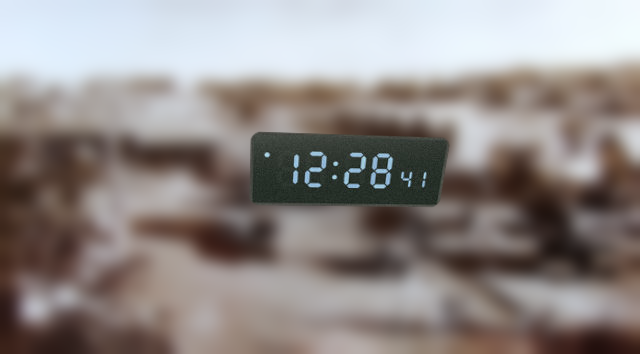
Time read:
12:28:41
